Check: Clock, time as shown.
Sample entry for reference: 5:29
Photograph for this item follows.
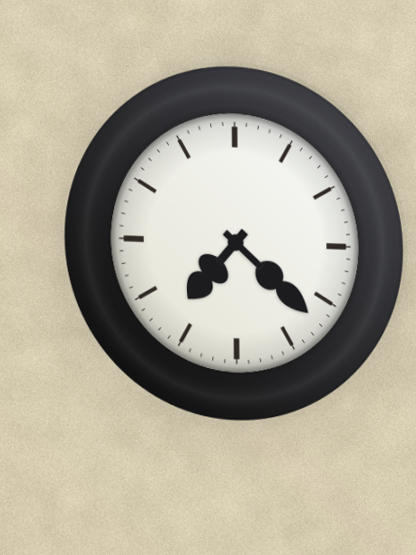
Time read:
7:22
